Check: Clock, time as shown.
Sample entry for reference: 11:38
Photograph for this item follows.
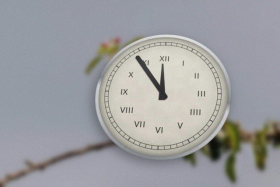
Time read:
11:54
